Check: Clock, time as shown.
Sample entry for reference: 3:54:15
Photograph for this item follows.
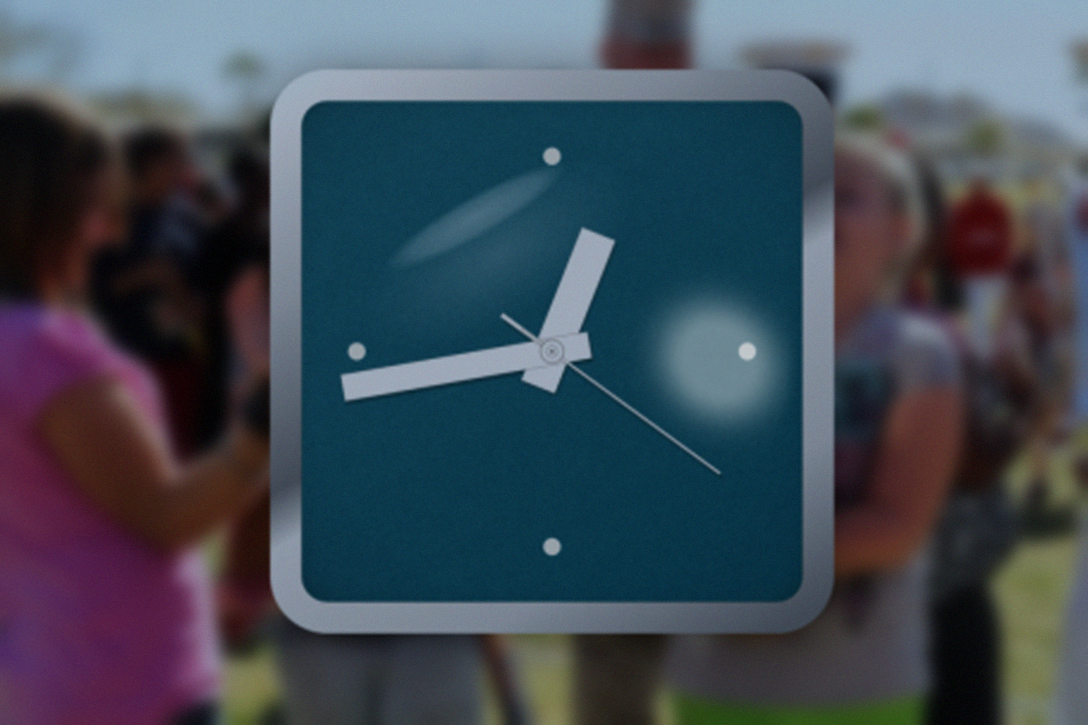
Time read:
12:43:21
